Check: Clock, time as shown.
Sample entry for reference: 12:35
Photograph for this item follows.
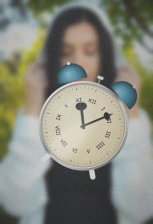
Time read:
11:08
